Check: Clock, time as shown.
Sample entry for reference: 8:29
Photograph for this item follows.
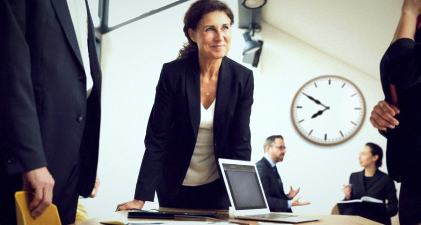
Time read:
7:50
